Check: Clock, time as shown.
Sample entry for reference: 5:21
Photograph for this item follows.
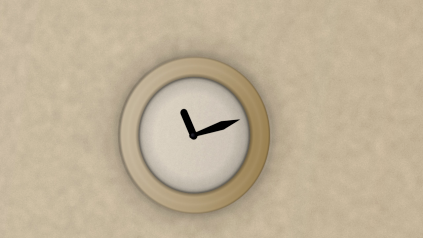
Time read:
11:12
